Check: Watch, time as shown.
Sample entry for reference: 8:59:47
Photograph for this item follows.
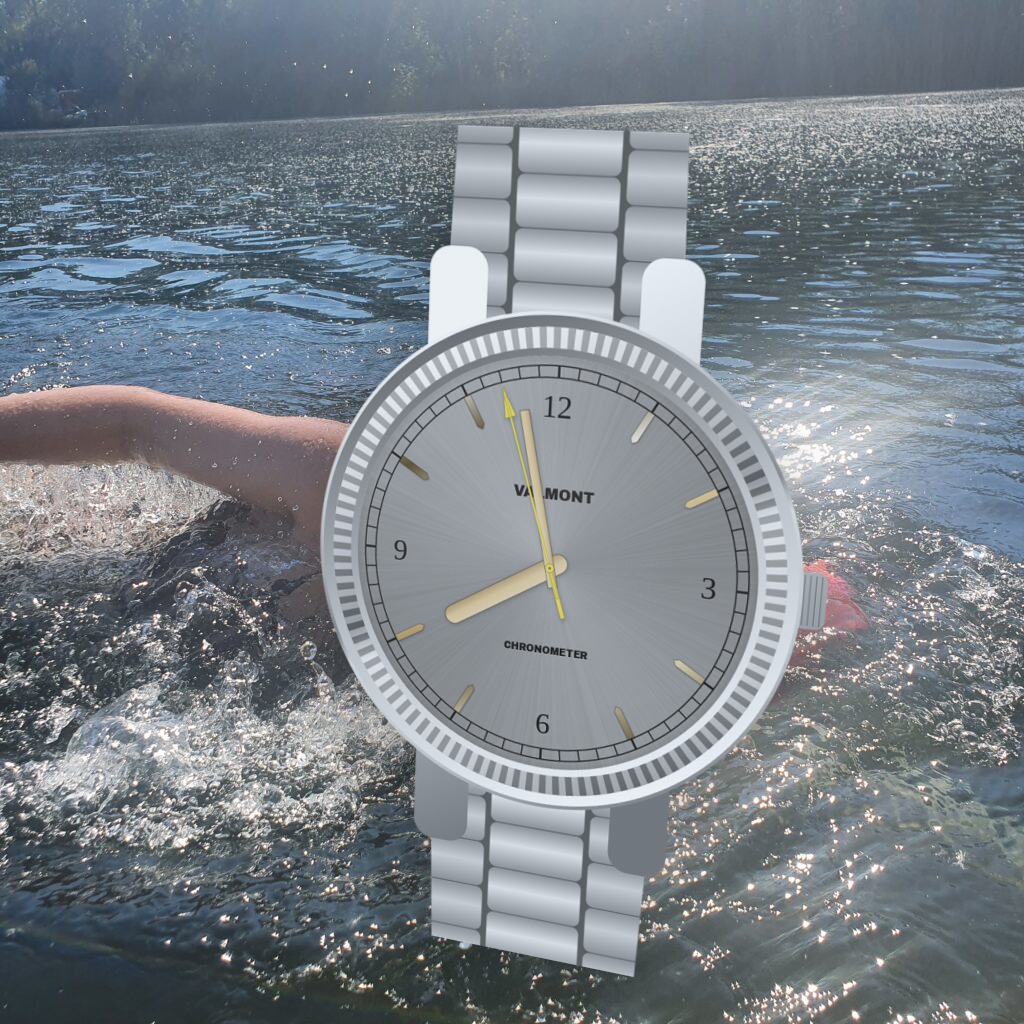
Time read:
7:57:57
